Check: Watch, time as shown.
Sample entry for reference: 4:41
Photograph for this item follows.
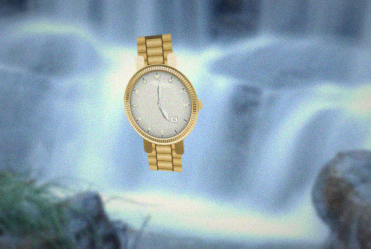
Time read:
5:01
